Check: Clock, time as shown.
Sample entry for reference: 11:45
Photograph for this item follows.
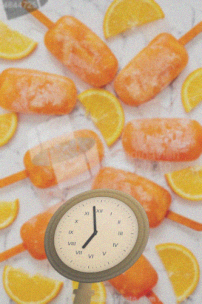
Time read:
6:58
